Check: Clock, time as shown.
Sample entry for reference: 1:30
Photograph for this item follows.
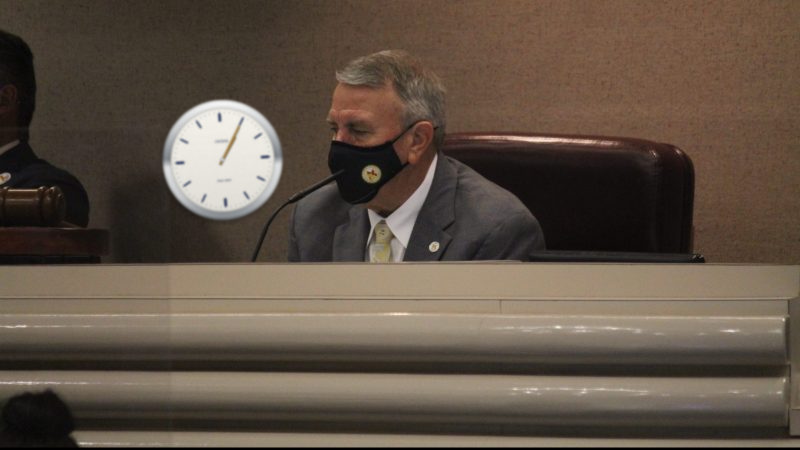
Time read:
1:05
